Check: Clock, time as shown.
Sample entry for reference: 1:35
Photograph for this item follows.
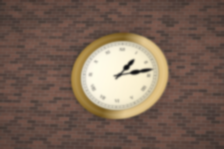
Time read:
1:13
